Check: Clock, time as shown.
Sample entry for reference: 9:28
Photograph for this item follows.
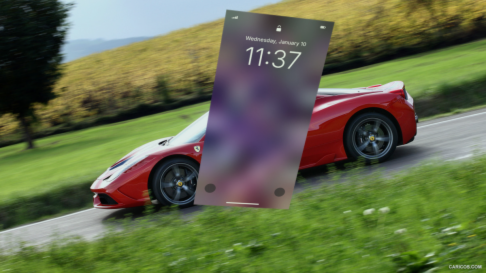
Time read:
11:37
